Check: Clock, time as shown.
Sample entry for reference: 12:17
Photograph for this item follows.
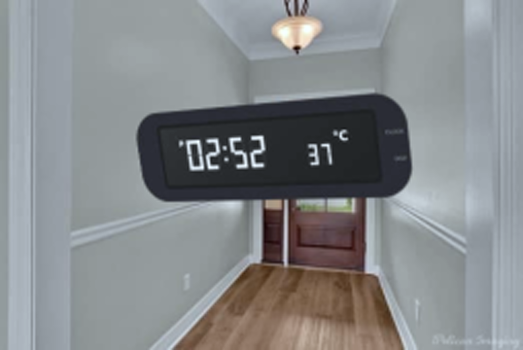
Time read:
2:52
